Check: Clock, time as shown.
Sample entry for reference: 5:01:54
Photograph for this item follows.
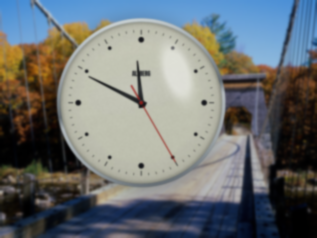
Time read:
11:49:25
